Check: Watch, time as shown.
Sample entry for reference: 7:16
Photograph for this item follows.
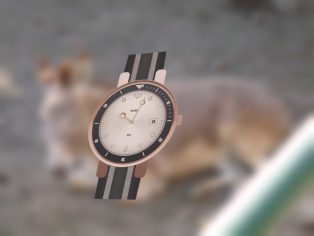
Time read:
10:03
